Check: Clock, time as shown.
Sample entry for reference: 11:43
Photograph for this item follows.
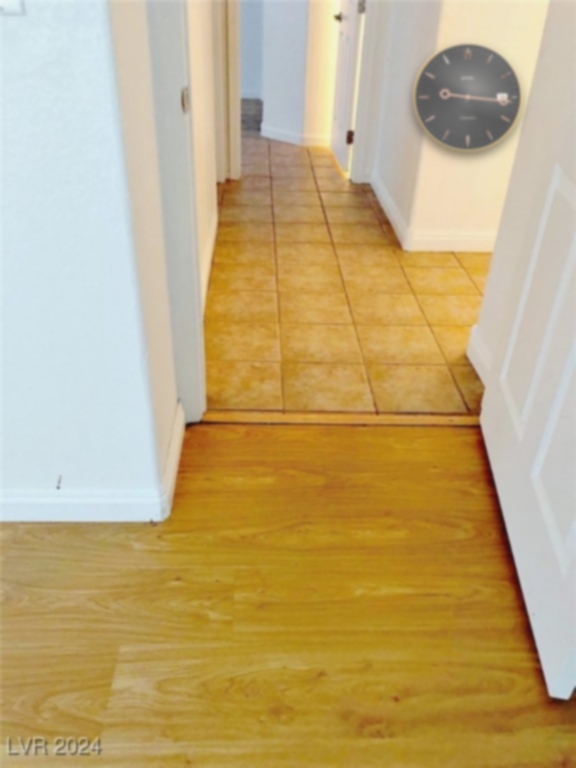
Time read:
9:16
